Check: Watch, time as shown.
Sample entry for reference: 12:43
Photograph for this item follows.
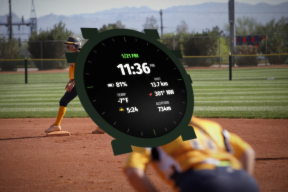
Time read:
11:36
